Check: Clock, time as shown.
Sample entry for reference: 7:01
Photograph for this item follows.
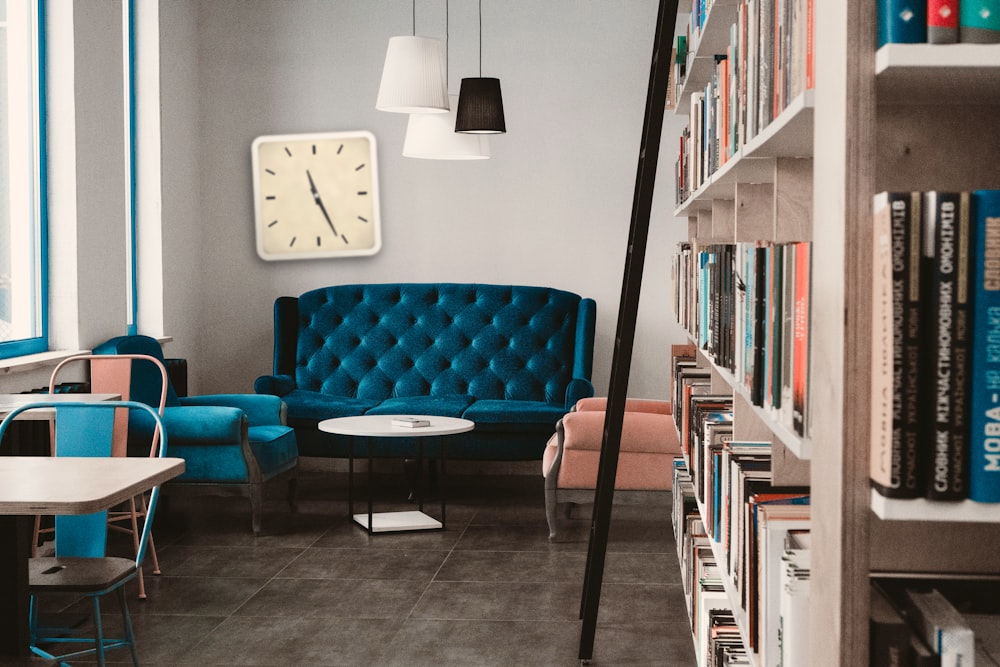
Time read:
11:26
